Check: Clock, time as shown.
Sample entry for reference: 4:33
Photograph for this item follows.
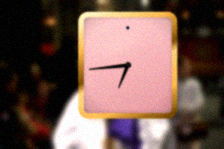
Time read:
6:44
